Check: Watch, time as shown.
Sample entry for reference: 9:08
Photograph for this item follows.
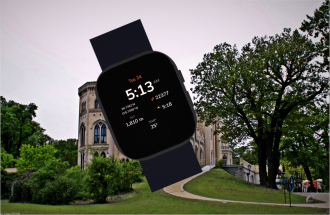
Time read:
5:13
